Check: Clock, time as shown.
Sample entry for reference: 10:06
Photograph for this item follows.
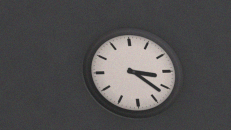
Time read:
3:22
